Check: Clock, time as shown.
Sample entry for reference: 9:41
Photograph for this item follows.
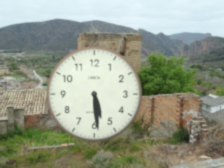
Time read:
5:29
